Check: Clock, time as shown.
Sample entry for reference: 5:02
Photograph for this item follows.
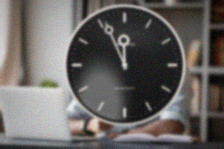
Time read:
11:56
